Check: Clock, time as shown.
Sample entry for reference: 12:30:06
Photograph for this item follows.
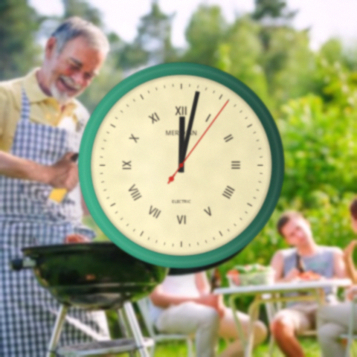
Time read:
12:02:06
